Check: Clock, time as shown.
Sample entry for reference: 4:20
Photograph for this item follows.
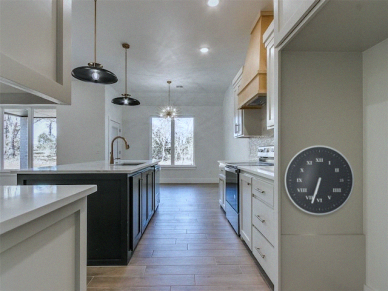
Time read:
6:33
